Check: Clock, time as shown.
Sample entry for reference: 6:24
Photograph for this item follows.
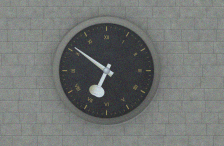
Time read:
6:51
